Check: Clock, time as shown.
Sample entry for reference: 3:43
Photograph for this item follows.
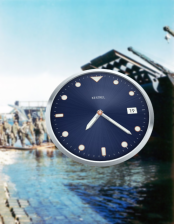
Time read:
7:22
